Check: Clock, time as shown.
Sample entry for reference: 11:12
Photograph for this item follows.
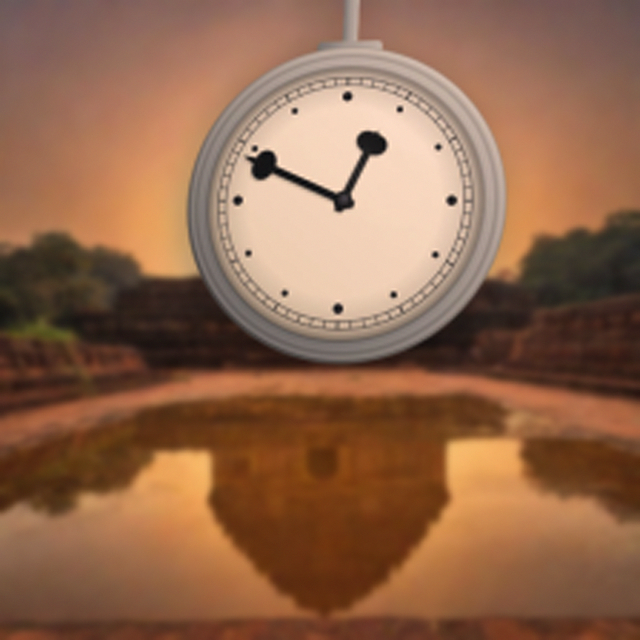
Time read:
12:49
